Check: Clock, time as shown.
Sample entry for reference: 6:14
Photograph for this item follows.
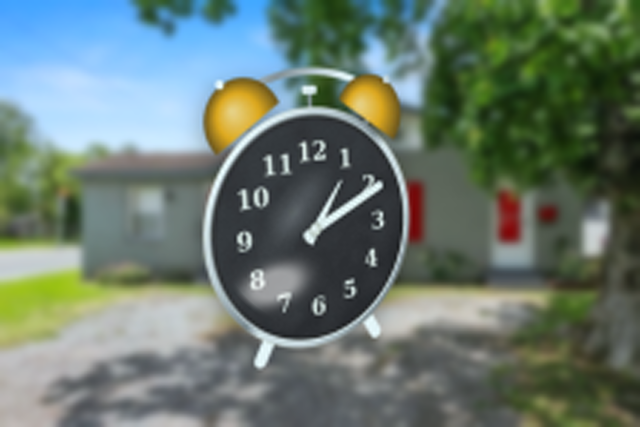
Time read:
1:11
